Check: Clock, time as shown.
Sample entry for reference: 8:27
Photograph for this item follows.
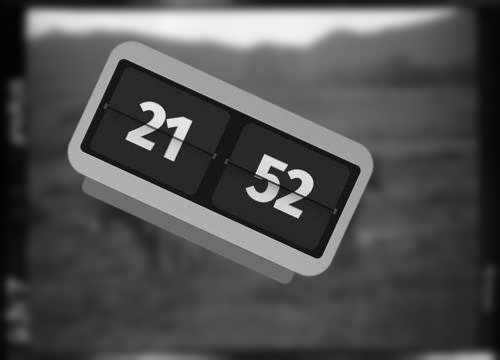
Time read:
21:52
